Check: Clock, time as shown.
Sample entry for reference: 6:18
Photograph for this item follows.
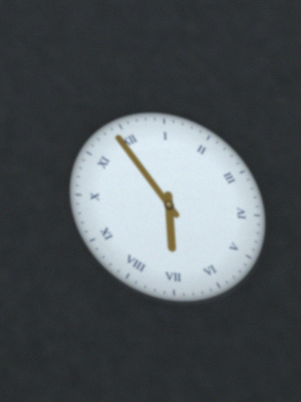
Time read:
6:59
